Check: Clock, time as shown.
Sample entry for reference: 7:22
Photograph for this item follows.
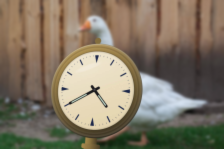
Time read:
4:40
